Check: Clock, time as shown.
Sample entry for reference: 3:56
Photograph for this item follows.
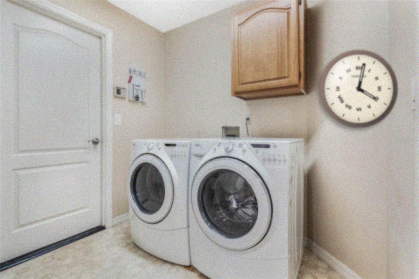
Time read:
4:02
